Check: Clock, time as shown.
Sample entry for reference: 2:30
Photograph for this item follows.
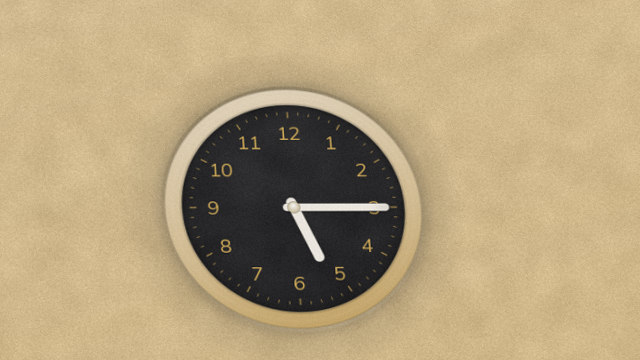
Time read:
5:15
